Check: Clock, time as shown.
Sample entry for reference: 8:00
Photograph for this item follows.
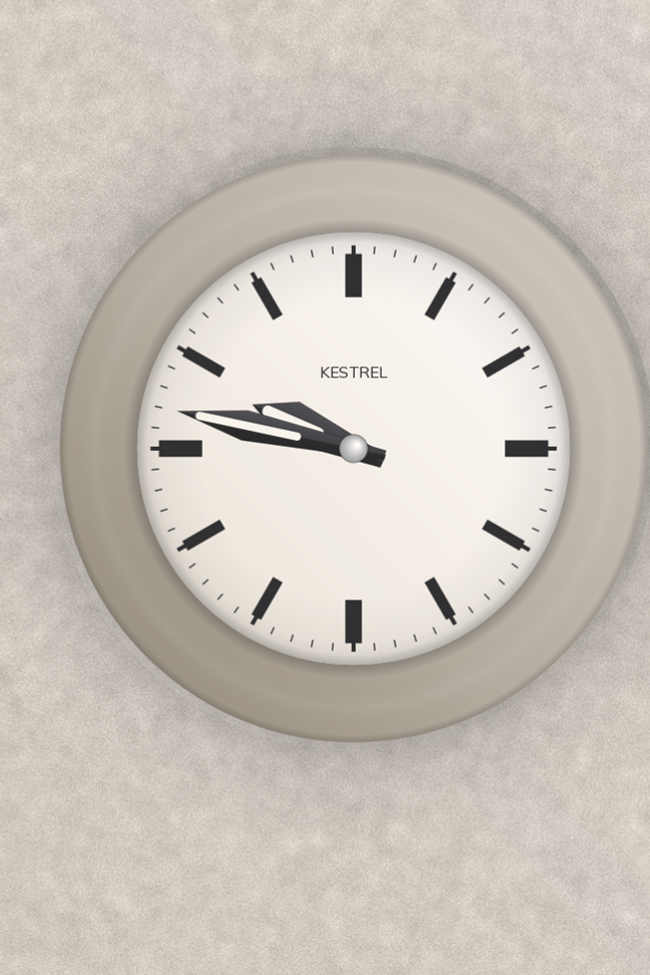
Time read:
9:47
